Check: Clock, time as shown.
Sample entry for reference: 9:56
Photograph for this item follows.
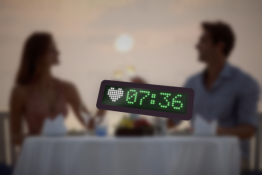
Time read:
7:36
